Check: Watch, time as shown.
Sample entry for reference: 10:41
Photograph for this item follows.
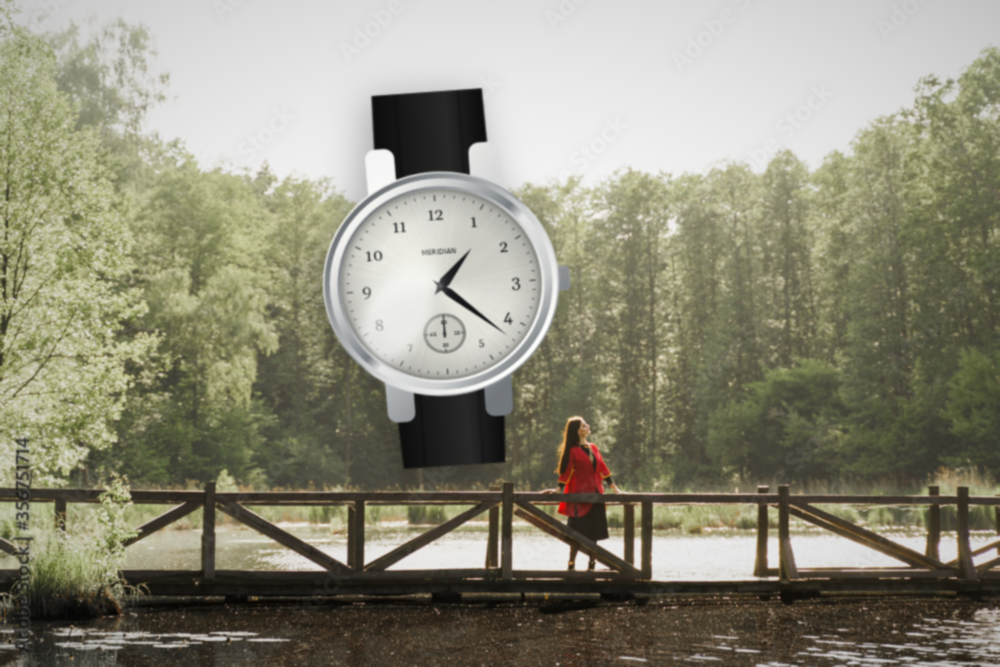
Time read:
1:22
